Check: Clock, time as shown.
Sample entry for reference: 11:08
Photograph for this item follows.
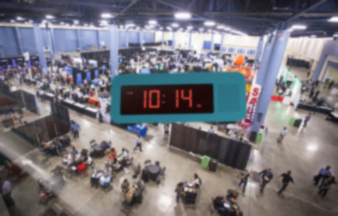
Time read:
10:14
